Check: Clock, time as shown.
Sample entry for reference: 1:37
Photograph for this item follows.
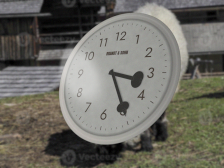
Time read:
3:25
